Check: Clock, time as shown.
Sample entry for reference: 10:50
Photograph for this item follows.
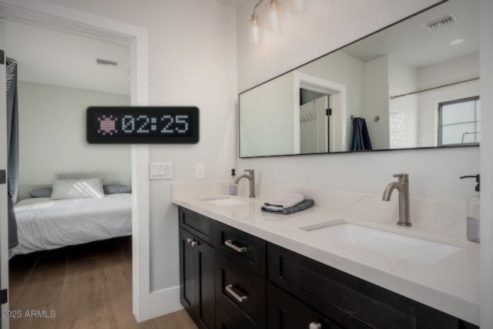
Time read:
2:25
